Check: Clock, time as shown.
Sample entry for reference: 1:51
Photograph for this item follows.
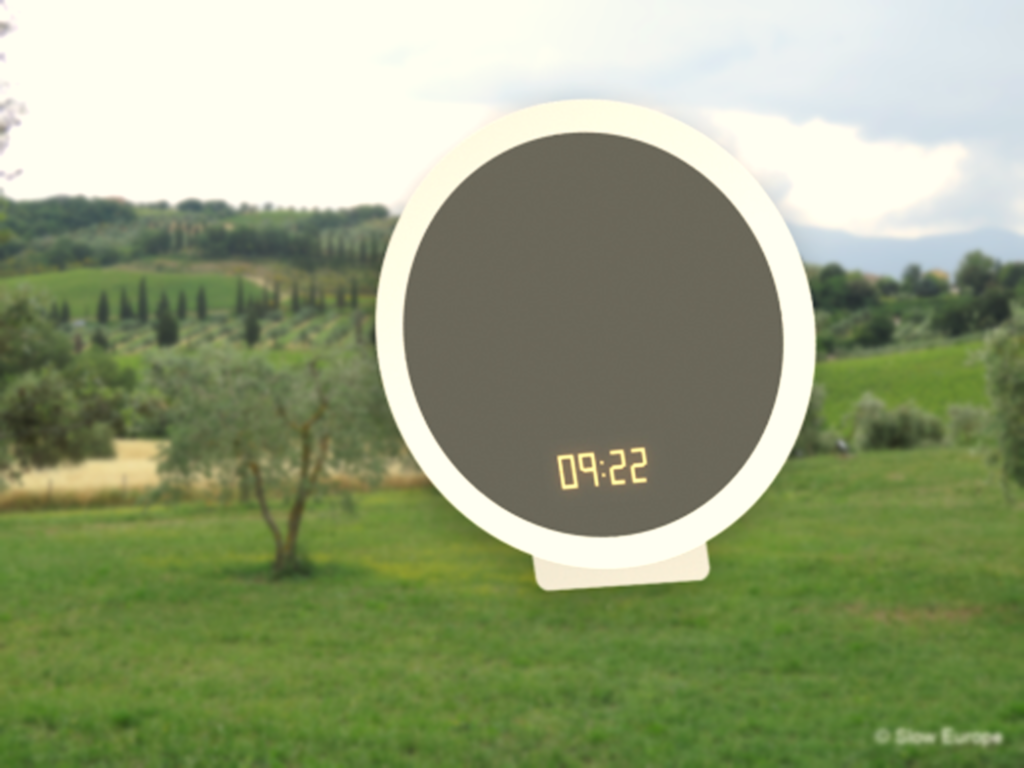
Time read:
9:22
